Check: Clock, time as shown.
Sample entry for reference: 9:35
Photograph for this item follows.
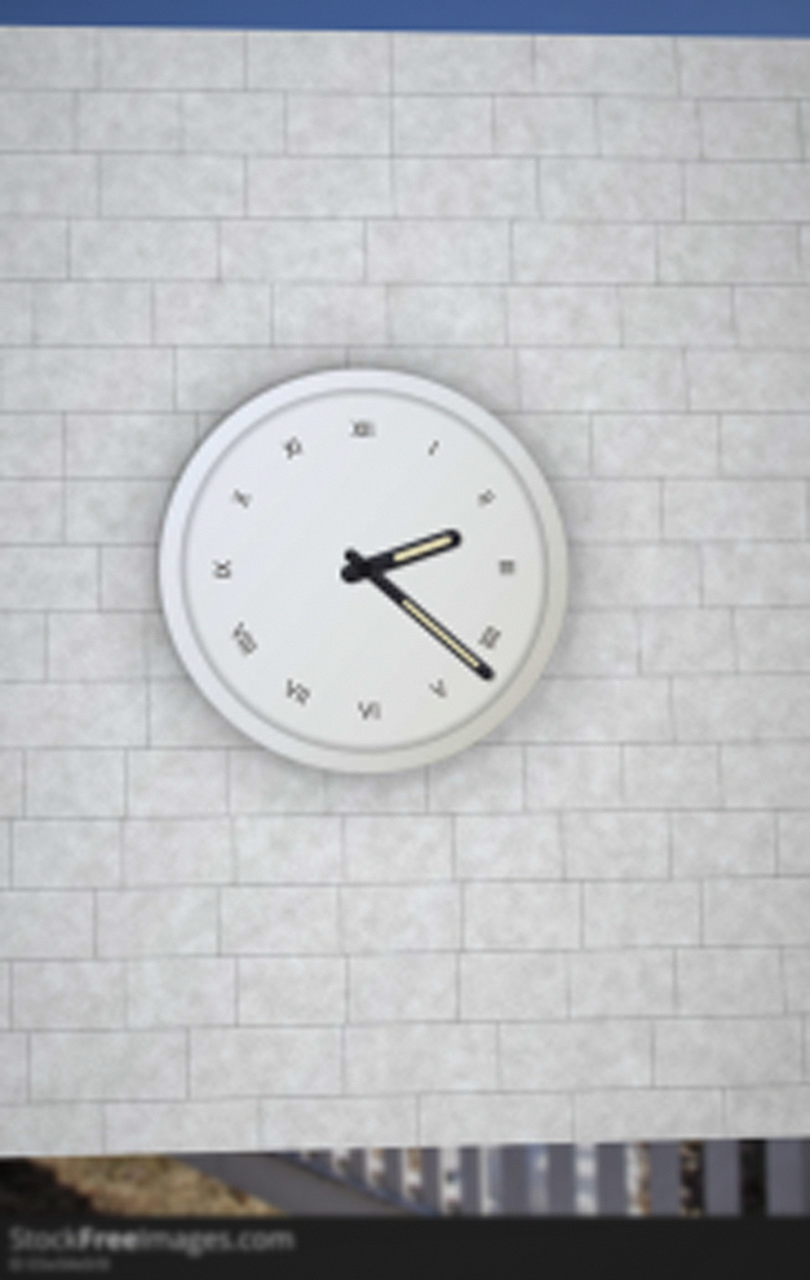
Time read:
2:22
